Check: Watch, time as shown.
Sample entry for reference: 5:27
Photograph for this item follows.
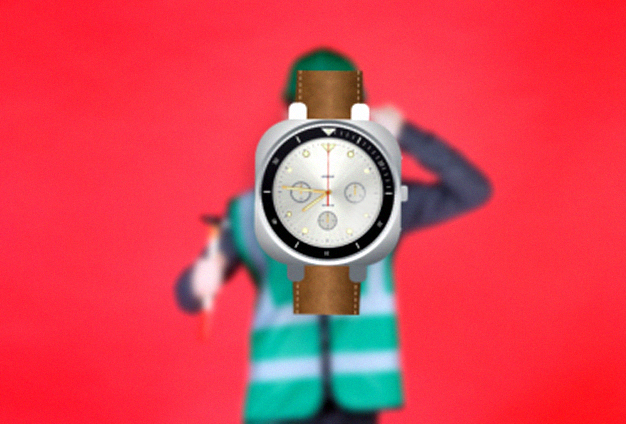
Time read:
7:46
